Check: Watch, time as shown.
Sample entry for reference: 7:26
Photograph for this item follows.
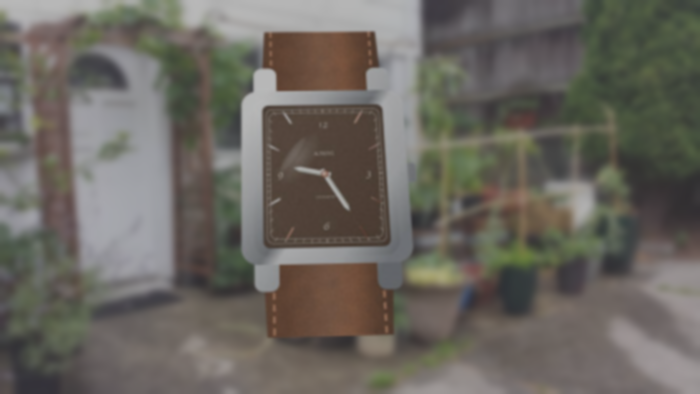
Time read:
9:25
